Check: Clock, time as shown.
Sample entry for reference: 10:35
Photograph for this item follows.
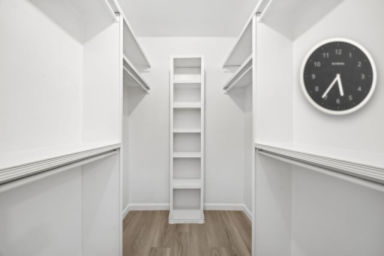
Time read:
5:36
